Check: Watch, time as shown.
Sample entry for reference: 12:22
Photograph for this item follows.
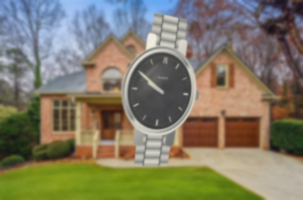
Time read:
9:50
